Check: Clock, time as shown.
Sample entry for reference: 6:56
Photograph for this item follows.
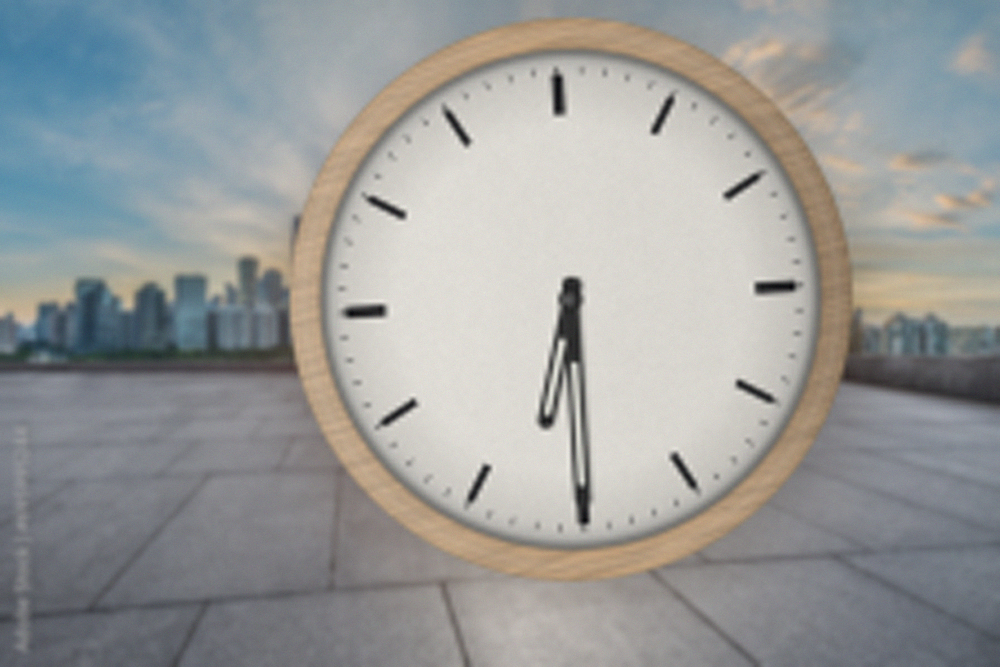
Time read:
6:30
